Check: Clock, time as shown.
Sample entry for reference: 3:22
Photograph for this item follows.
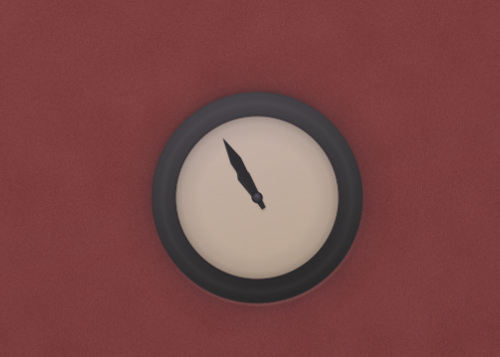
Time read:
10:55
